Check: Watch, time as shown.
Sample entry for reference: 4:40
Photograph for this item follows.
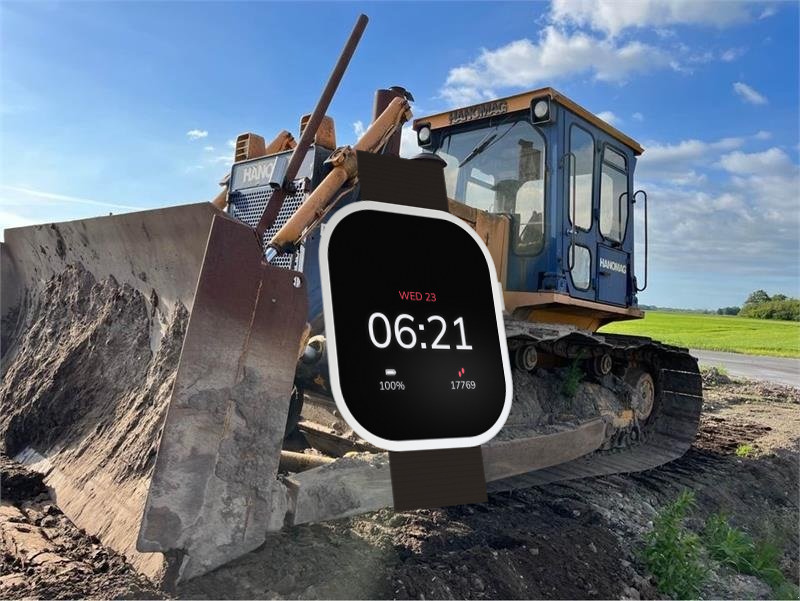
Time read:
6:21
